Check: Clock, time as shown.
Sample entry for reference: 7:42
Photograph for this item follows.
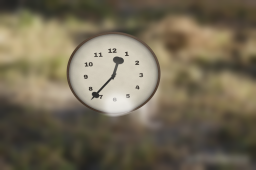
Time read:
12:37
